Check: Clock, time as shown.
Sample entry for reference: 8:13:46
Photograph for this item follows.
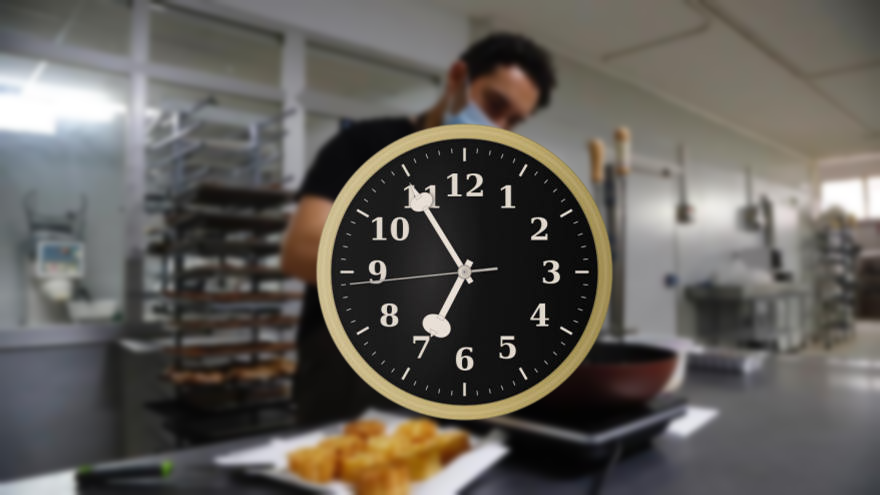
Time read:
6:54:44
